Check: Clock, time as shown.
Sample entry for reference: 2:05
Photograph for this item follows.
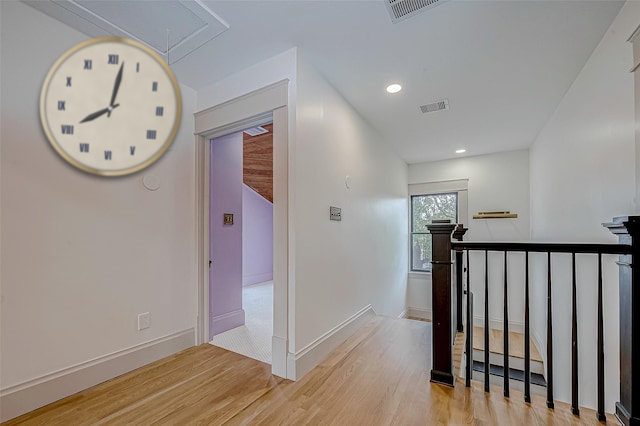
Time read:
8:02
